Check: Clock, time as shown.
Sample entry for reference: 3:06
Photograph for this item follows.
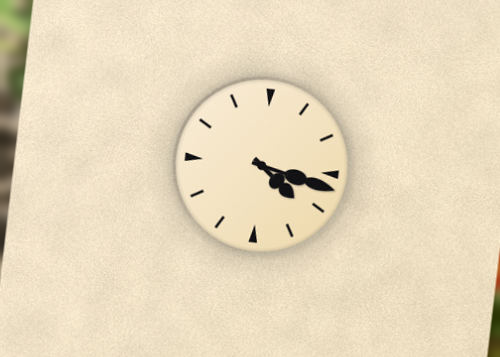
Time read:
4:17
